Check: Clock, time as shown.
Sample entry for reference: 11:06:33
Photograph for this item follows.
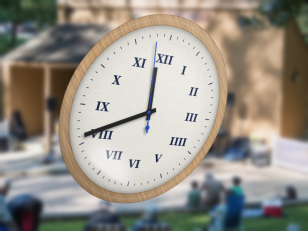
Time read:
11:40:58
